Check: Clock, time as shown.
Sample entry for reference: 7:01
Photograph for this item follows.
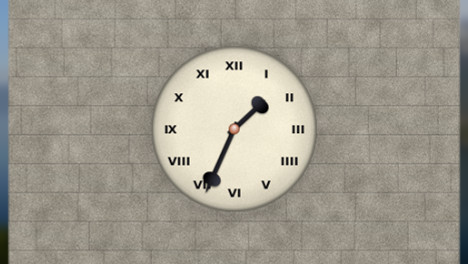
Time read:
1:34
